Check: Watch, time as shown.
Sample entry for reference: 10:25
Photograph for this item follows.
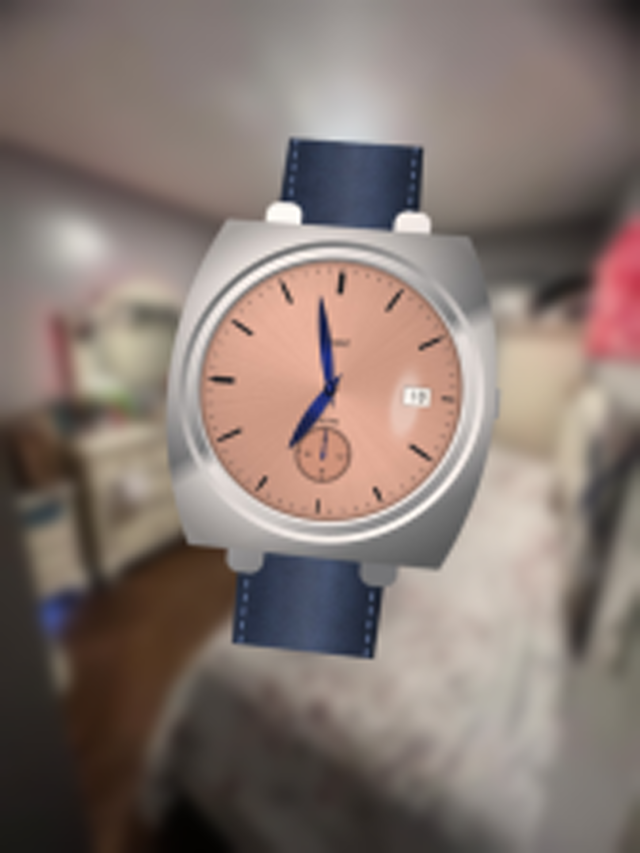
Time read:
6:58
